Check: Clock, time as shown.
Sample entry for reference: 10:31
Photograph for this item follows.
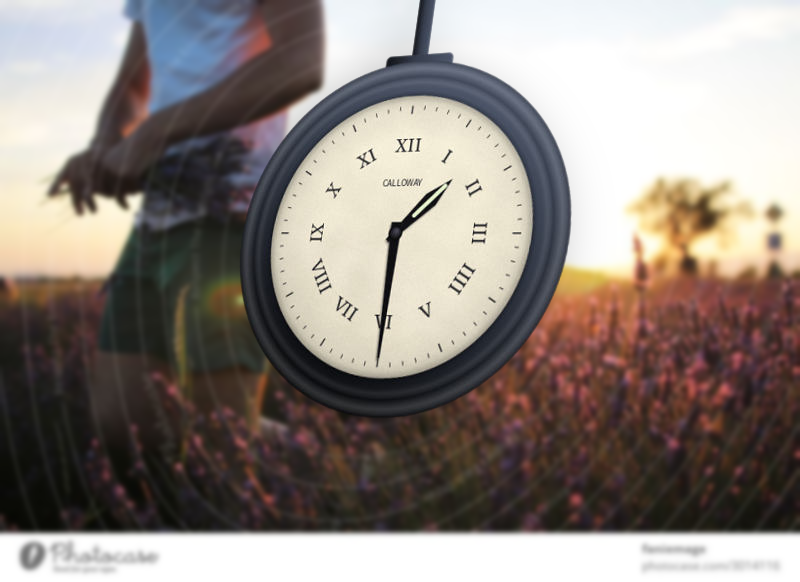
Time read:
1:30
